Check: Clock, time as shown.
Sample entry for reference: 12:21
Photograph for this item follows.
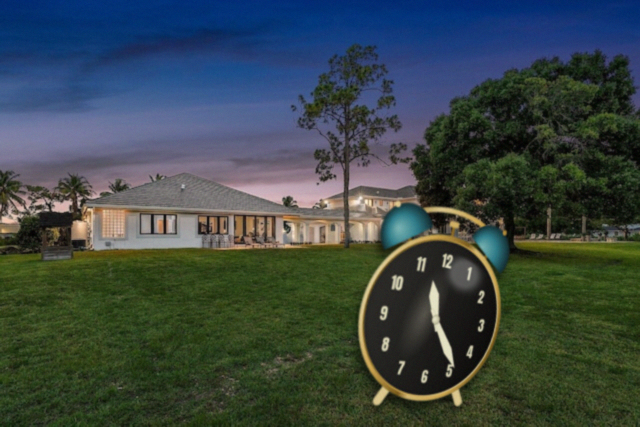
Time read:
11:24
